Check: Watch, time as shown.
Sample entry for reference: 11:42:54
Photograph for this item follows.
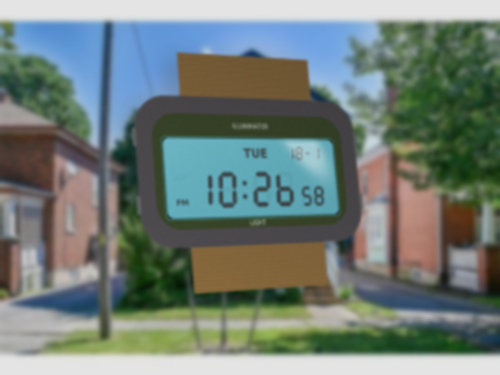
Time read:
10:26:58
